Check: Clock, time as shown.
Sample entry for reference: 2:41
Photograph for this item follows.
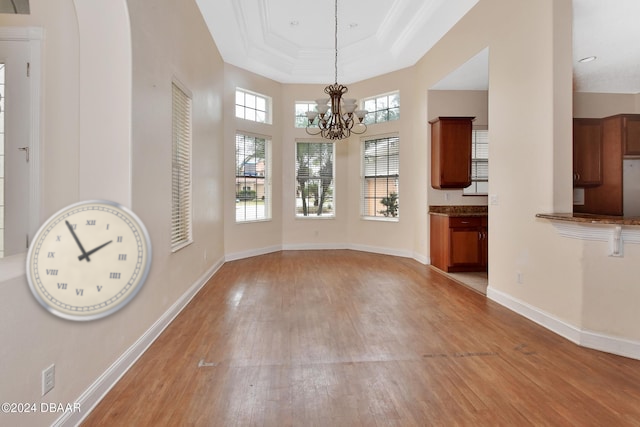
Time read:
1:54
